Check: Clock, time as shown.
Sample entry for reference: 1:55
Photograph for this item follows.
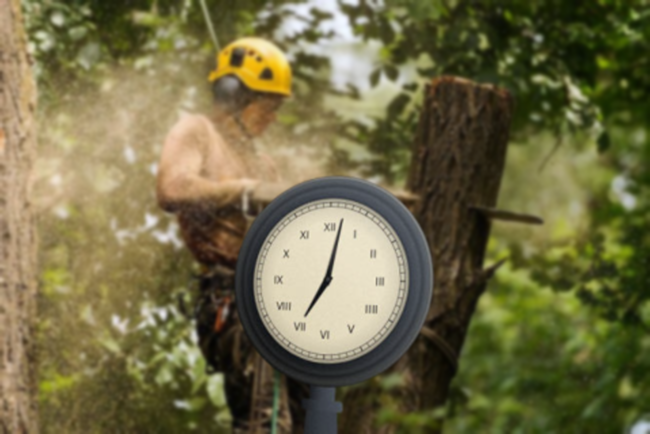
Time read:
7:02
